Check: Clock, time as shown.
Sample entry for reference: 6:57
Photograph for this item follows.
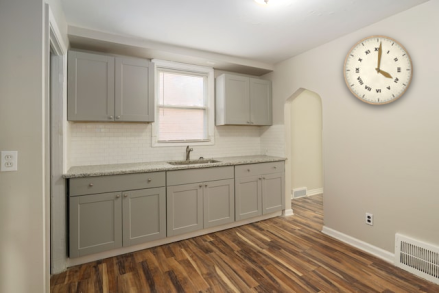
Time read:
4:01
